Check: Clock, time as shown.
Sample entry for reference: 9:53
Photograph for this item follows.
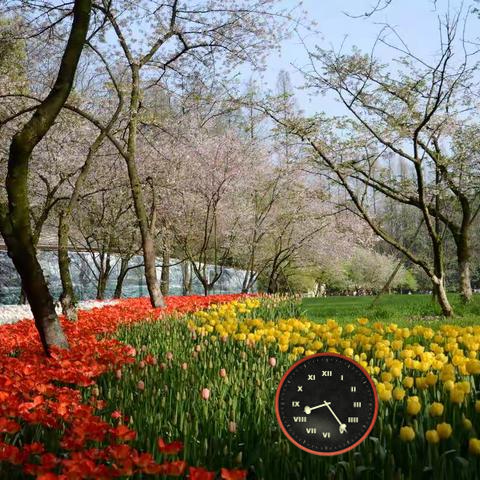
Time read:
8:24
